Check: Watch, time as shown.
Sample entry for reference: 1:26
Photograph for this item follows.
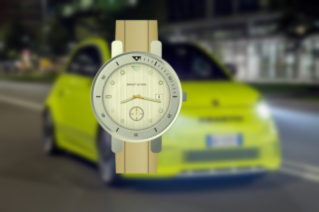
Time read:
8:17
